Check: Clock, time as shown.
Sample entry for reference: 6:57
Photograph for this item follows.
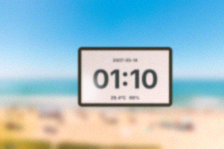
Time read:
1:10
